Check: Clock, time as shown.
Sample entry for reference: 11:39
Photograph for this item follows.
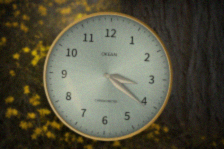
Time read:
3:21
